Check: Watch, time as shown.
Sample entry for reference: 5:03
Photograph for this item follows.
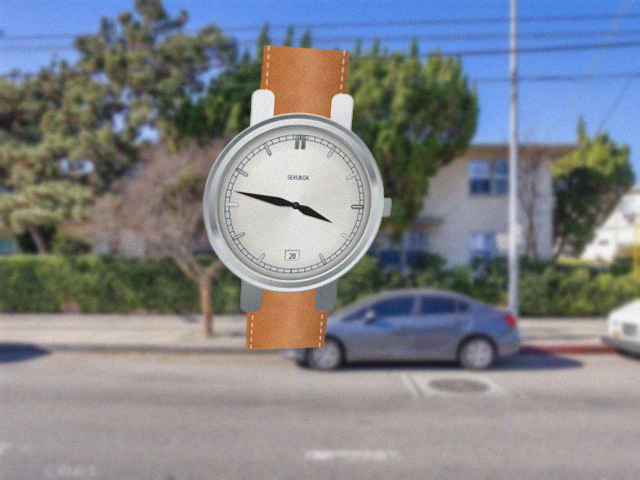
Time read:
3:47
